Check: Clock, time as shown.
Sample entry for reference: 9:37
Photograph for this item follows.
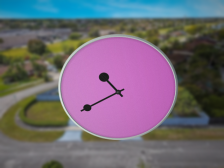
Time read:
10:40
